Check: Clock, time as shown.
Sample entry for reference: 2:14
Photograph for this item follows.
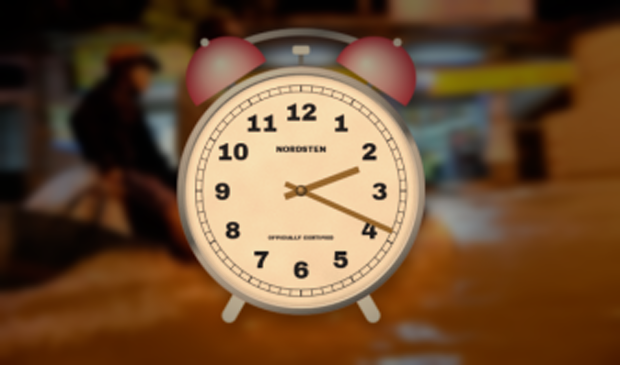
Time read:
2:19
